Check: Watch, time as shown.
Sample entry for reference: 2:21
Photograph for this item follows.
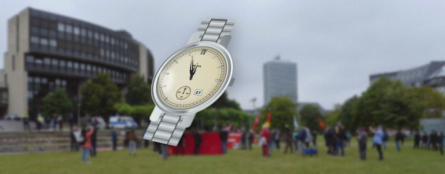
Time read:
11:56
